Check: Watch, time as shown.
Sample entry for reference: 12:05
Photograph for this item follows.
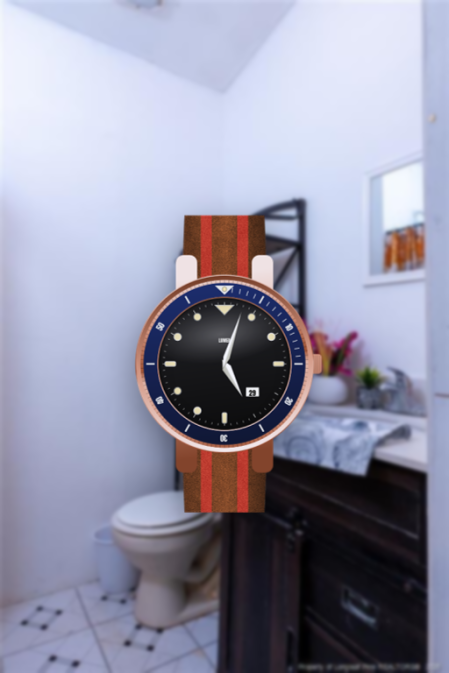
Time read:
5:03
